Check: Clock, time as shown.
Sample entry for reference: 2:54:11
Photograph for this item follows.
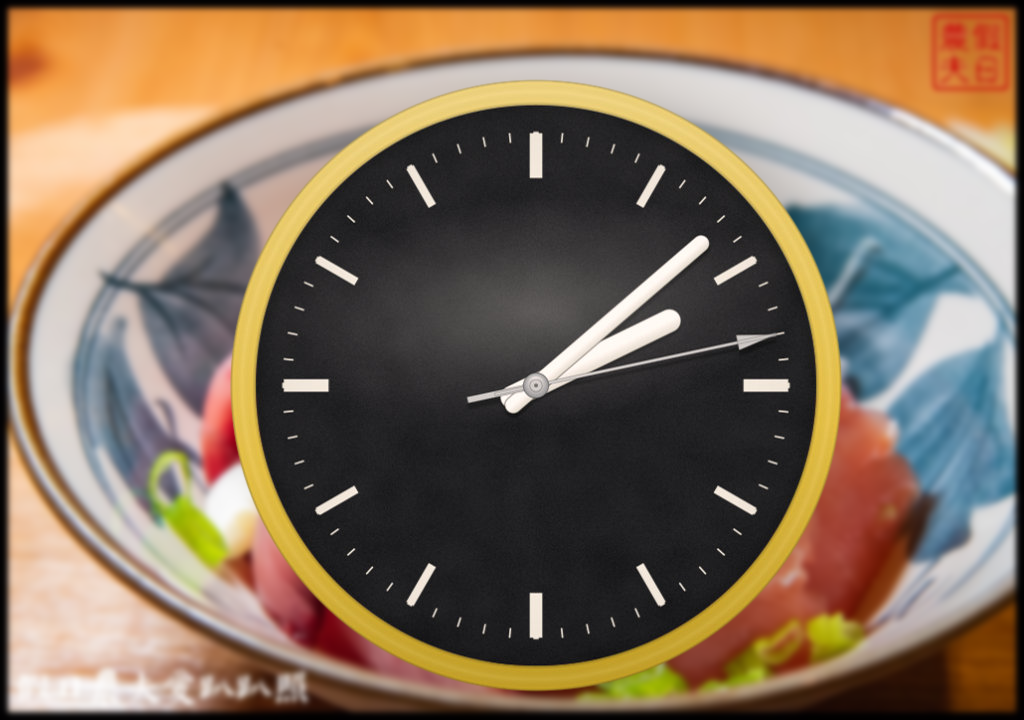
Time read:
2:08:13
